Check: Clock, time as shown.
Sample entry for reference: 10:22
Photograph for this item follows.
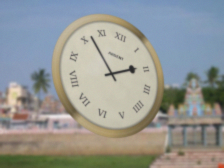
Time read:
1:52
